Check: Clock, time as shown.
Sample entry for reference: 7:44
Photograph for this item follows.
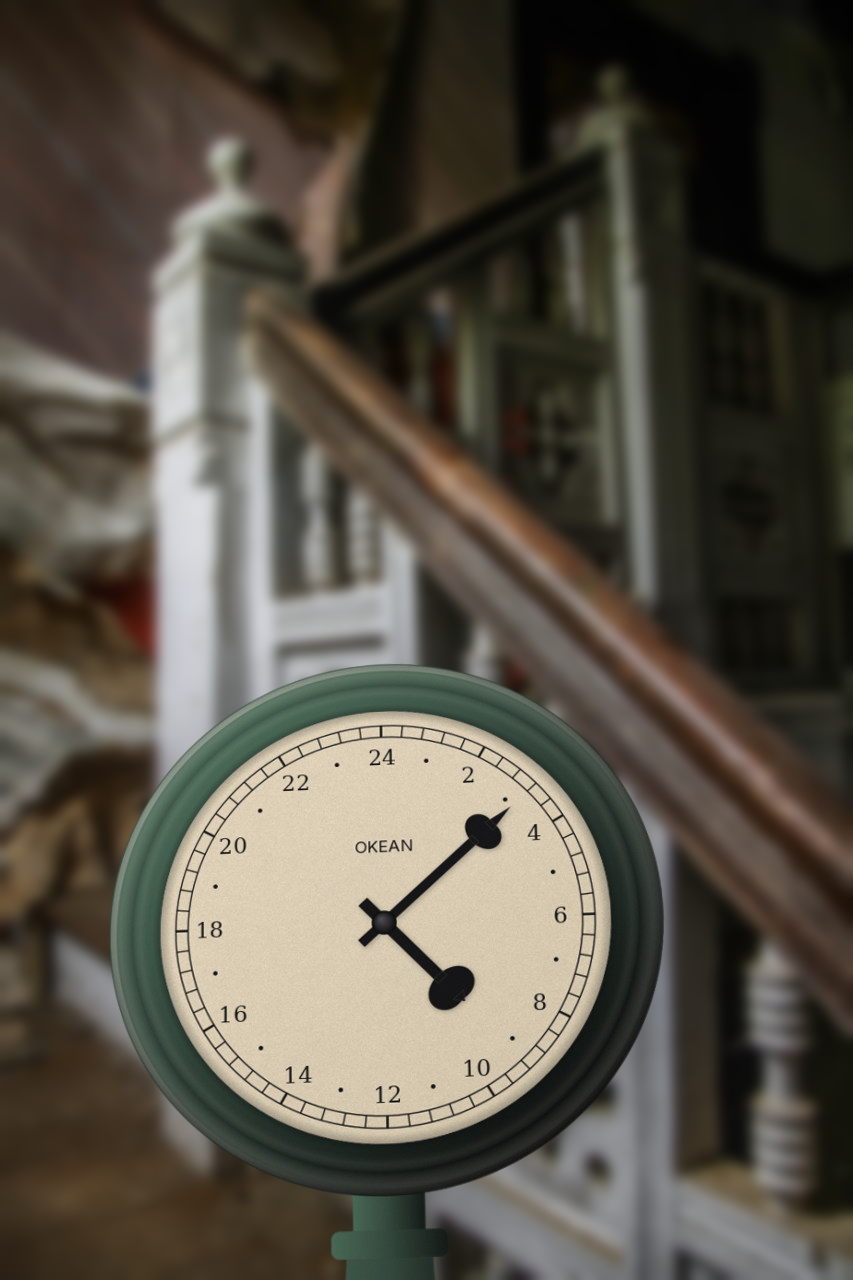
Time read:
9:08
